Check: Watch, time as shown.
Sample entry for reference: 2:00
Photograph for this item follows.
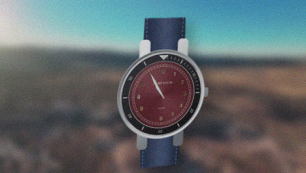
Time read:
10:55
